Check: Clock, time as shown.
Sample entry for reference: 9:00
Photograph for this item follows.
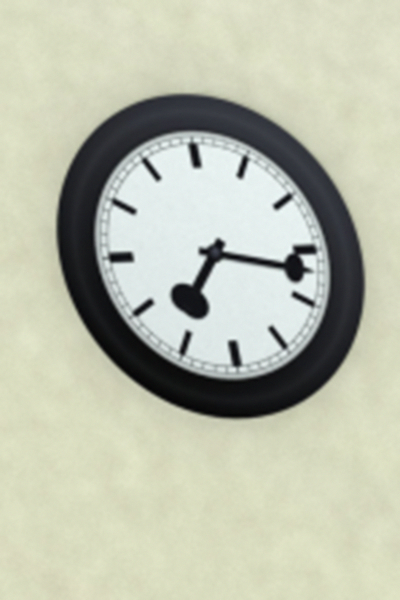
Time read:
7:17
